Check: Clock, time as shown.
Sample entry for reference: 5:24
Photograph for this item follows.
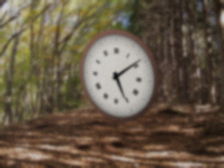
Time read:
5:09
